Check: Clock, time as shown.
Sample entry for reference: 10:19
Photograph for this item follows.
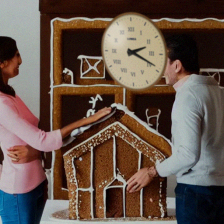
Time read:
2:19
